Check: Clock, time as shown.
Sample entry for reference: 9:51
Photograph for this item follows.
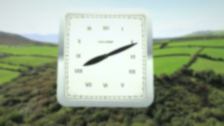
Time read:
8:11
